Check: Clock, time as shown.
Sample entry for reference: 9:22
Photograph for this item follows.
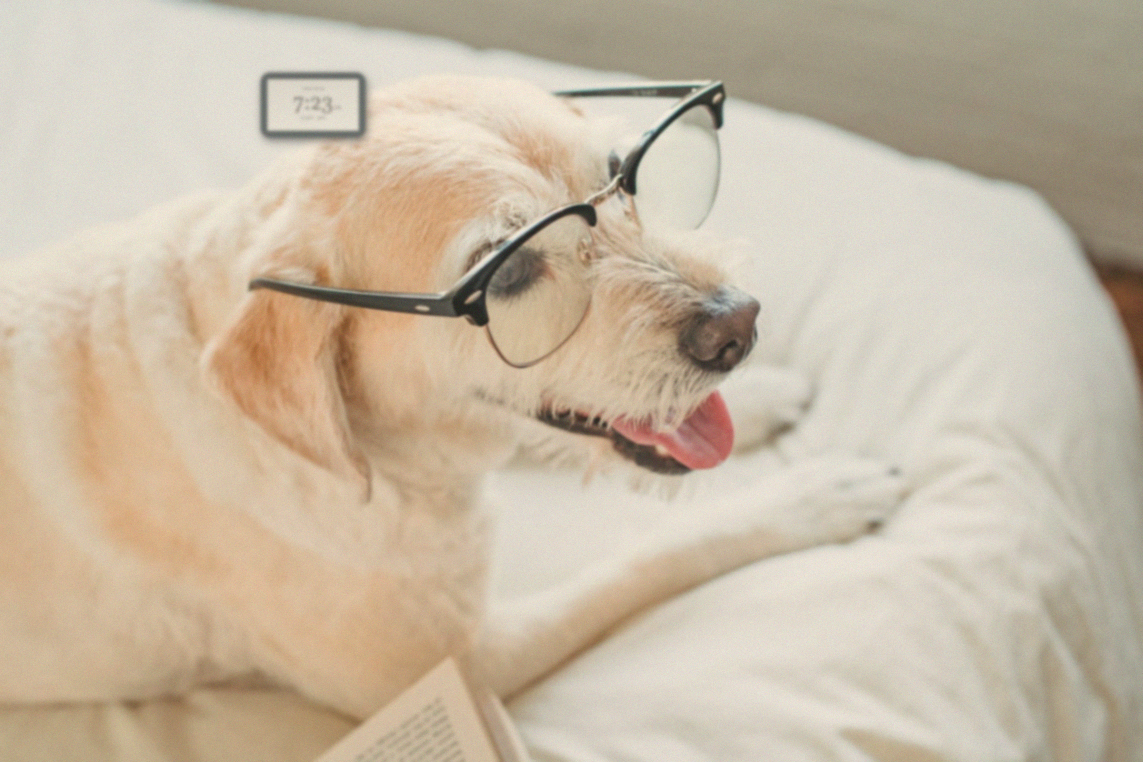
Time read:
7:23
